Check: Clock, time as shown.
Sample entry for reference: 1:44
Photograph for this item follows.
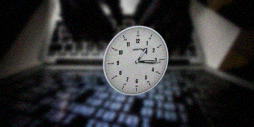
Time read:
1:16
